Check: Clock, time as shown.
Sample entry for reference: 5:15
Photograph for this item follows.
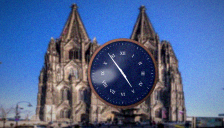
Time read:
4:54
